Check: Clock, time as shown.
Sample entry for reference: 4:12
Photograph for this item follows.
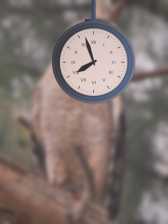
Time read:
7:57
